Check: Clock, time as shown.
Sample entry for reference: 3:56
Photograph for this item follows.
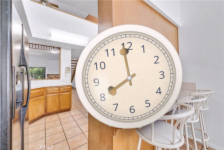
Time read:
7:59
